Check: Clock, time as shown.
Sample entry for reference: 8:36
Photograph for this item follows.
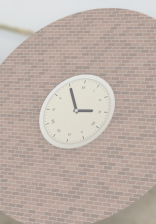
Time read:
2:55
